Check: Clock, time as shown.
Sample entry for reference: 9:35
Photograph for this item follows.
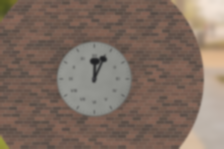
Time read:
12:04
